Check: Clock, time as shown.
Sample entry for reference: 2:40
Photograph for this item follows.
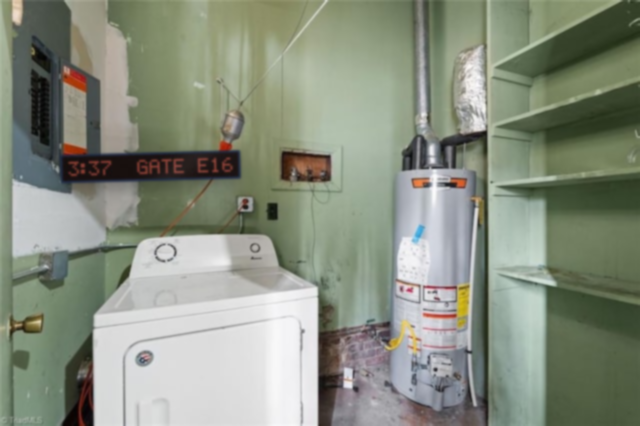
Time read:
3:37
